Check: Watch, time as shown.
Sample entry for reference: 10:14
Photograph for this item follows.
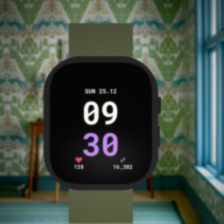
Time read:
9:30
